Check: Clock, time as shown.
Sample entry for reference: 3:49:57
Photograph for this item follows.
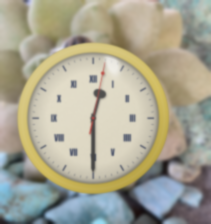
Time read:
12:30:02
